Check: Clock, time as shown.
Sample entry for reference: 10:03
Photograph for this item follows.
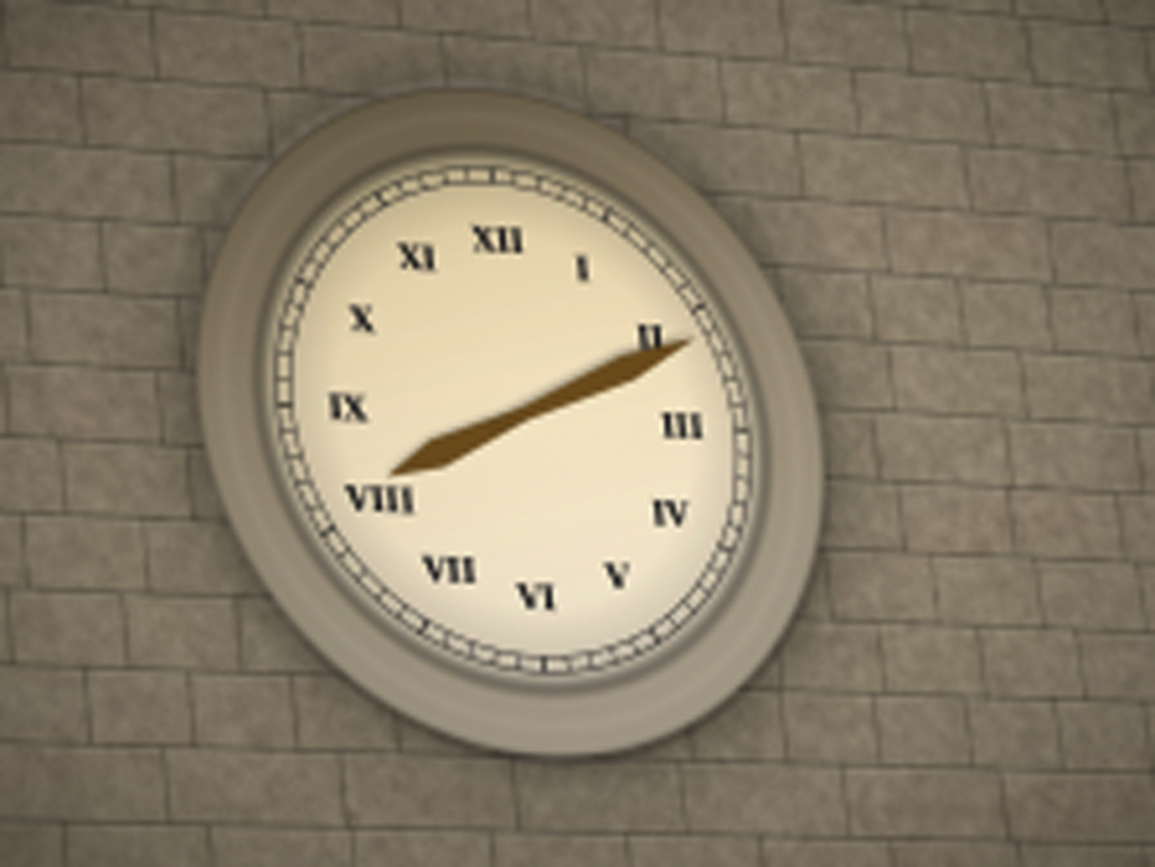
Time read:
8:11
